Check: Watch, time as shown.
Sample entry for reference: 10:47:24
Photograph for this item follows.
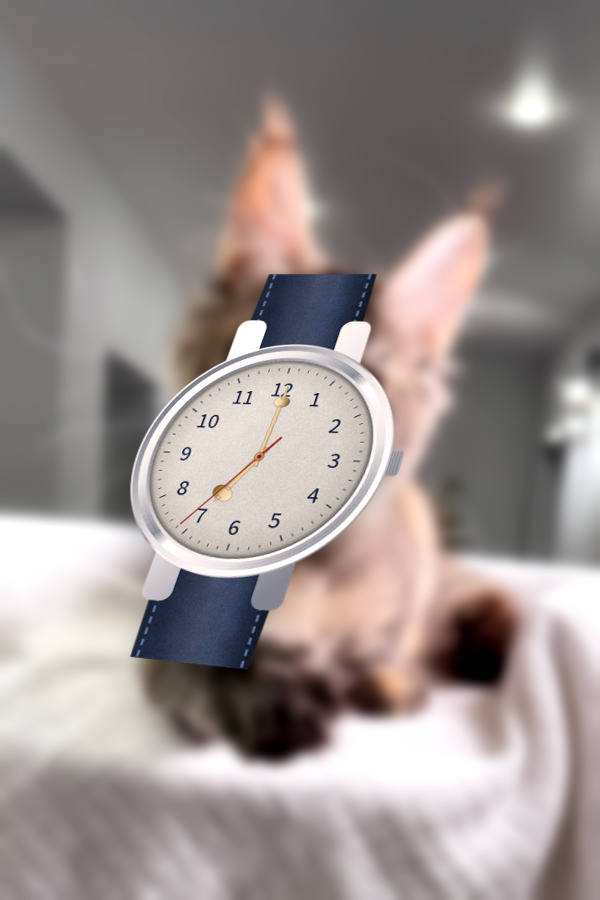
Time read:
7:00:36
